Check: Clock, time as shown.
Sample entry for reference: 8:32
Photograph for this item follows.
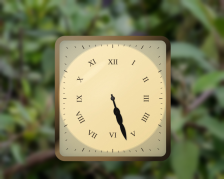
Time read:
5:27
